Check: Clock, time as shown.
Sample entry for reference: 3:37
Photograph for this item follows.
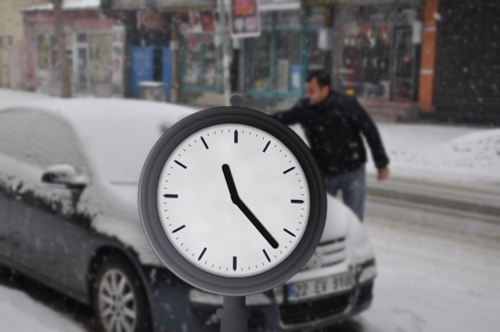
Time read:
11:23
